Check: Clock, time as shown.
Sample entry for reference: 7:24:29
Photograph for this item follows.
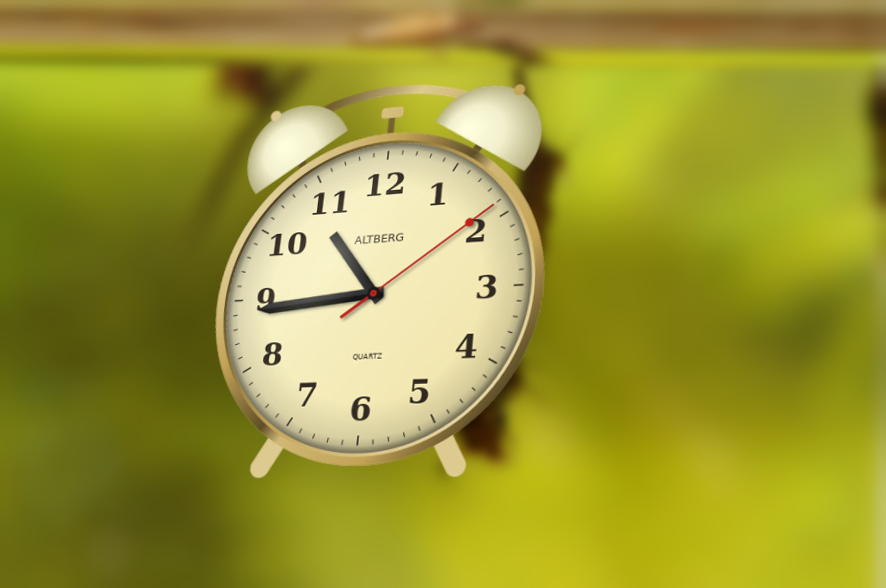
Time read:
10:44:09
